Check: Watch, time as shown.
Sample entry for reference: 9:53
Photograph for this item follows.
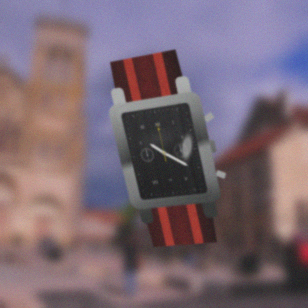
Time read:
10:21
